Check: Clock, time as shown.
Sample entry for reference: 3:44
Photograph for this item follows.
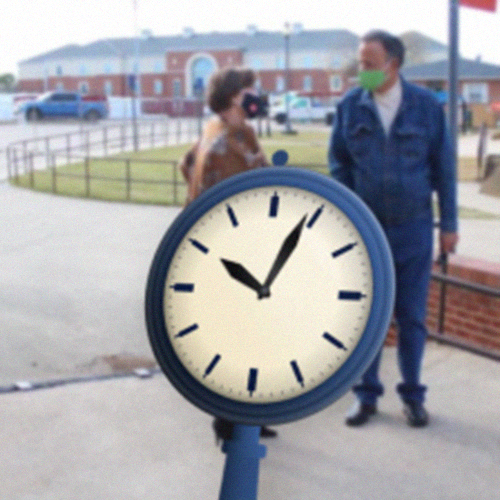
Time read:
10:04
